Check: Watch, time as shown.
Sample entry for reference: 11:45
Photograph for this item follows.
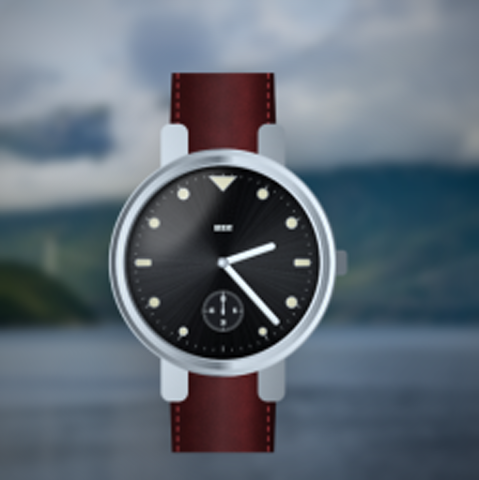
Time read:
2:23
